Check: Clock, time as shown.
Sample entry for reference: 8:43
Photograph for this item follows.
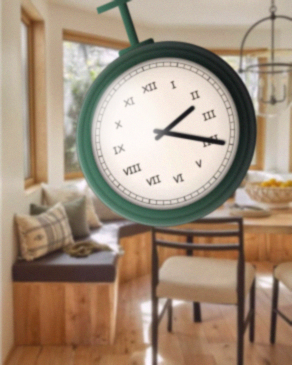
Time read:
2:20
